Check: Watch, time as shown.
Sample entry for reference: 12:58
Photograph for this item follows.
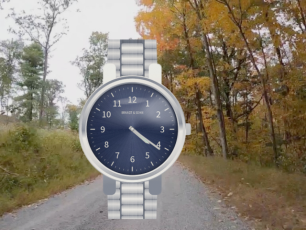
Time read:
4:21
